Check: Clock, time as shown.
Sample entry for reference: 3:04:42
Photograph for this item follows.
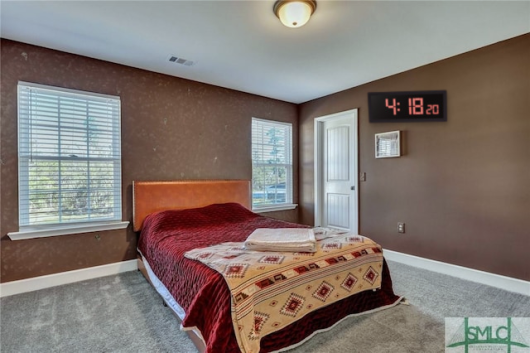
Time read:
4:18:20
